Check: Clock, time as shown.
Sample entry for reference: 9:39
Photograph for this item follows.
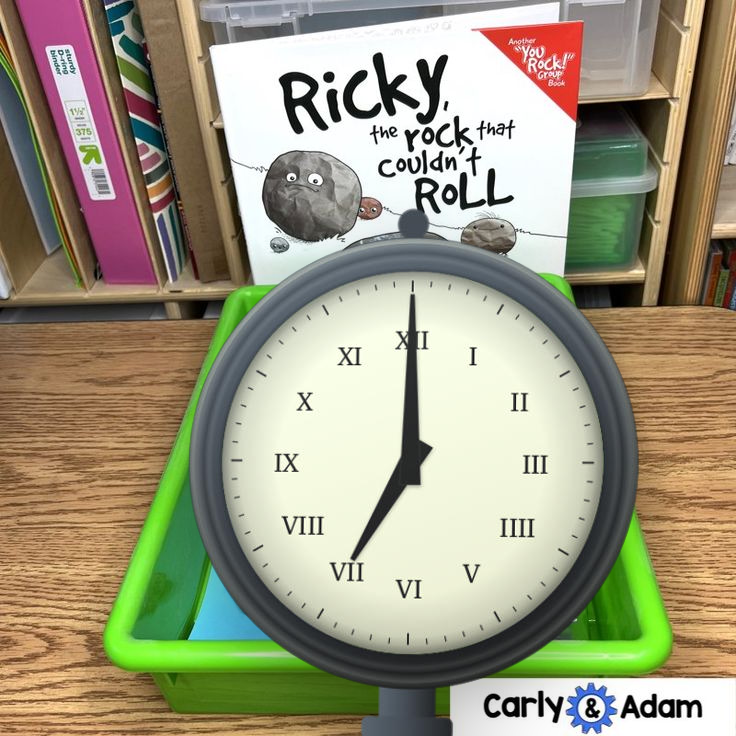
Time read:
7:00
